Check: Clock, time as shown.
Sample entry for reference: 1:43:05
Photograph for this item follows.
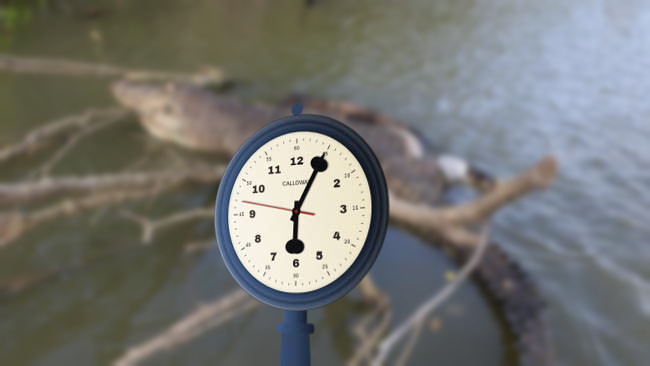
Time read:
6:04:47
